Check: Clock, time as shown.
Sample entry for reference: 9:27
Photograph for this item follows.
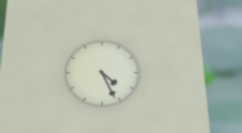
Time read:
4:26
